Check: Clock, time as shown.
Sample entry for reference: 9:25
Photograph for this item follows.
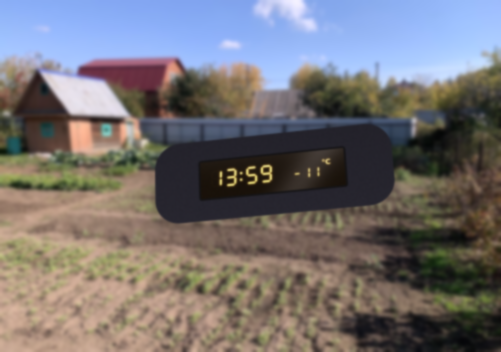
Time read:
13:59
